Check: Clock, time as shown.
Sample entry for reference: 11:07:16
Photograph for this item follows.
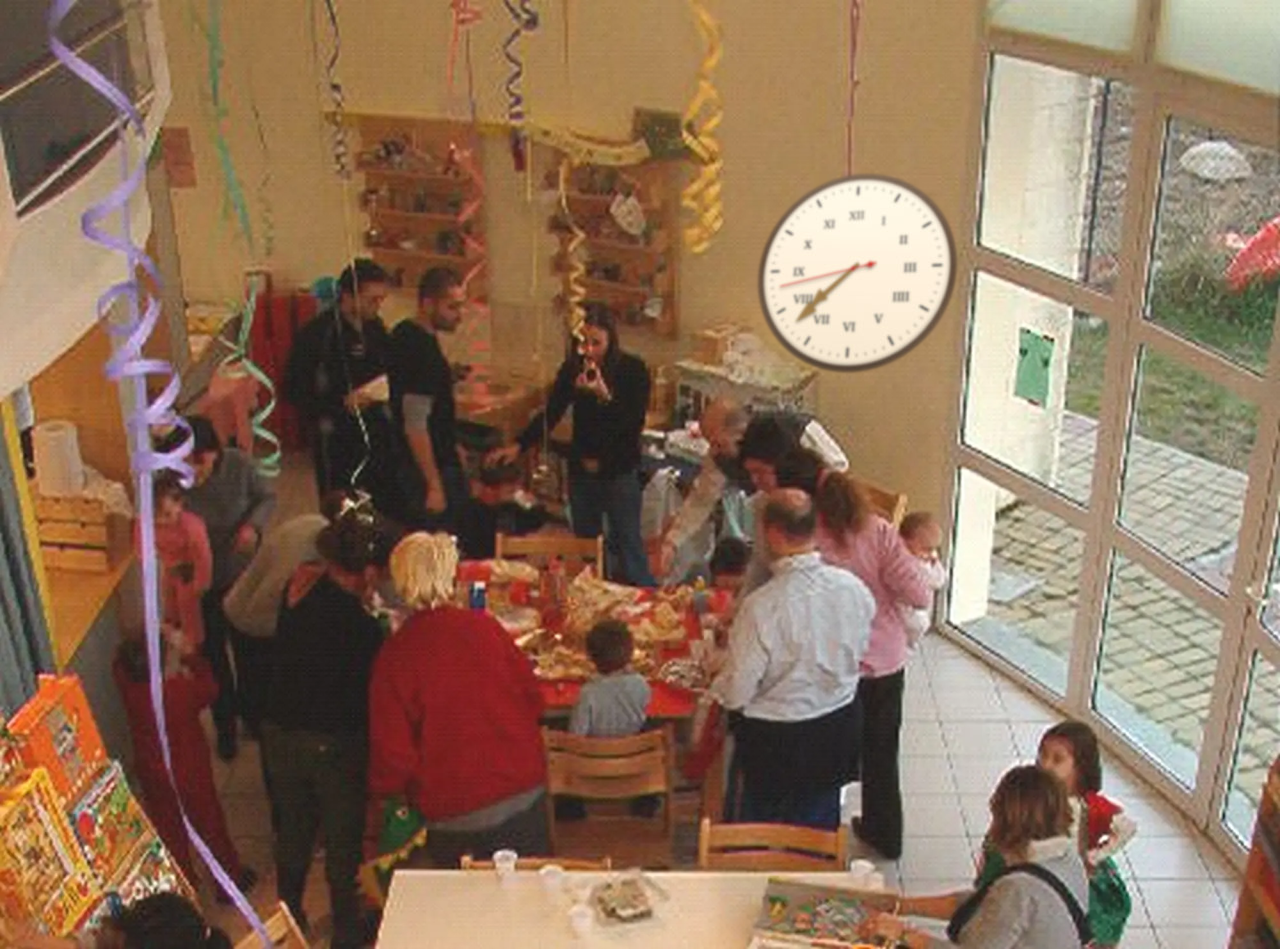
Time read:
7:37:43
